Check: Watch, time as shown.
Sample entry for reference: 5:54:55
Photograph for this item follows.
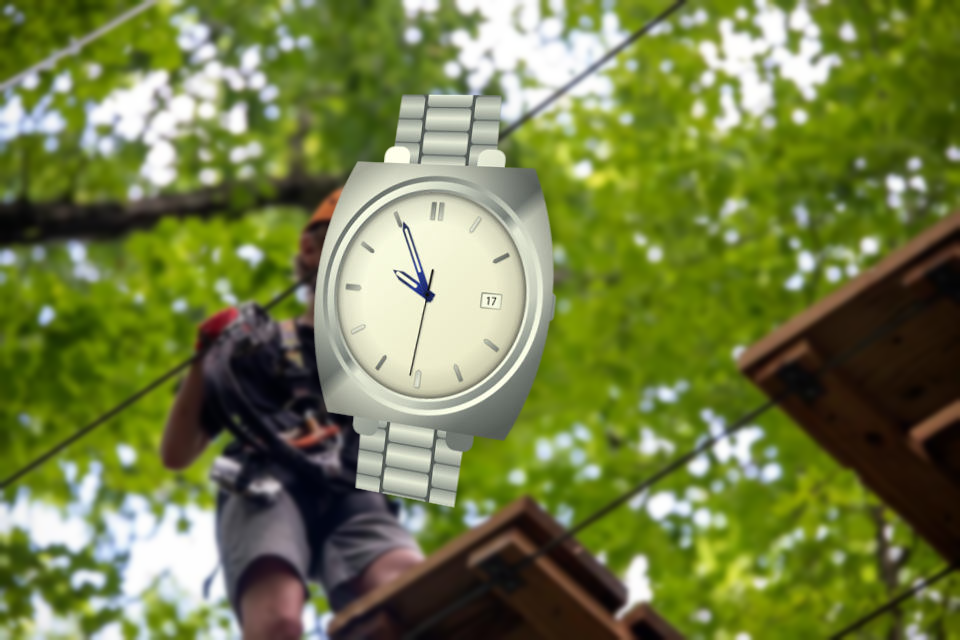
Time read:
9:55:31
